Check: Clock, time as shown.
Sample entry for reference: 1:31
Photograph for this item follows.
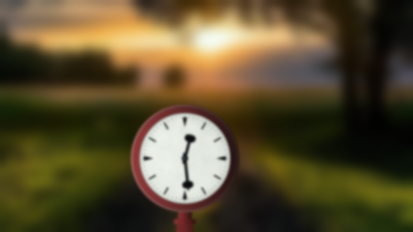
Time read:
12:29
